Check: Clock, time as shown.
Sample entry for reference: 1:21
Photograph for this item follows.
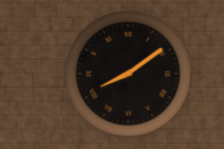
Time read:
8:09
